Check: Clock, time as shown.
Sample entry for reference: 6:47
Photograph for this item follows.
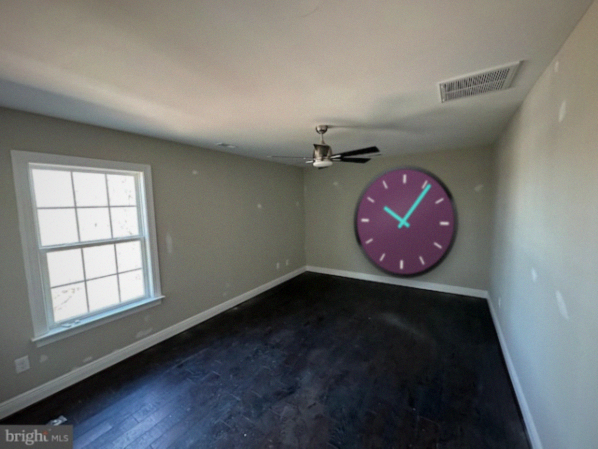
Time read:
10:06
